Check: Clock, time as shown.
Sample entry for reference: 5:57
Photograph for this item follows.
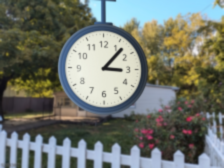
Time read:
3:07
